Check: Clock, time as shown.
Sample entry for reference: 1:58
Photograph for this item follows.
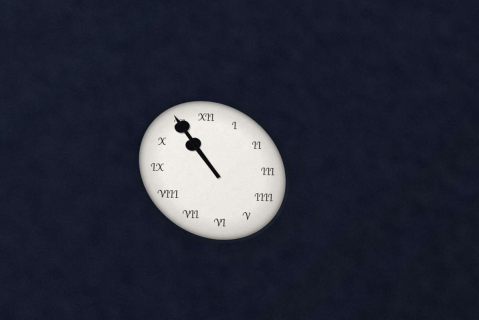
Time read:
10:55
